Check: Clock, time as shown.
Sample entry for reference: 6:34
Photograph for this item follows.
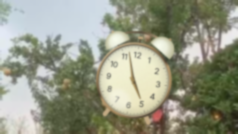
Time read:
4:57
